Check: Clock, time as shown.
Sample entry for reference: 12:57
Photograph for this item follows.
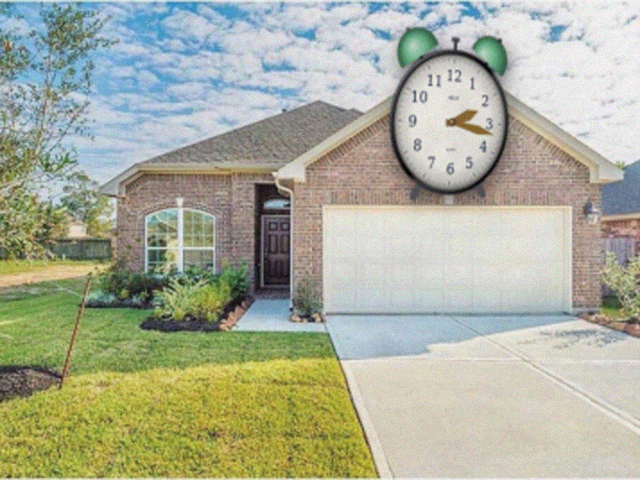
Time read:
2:17
